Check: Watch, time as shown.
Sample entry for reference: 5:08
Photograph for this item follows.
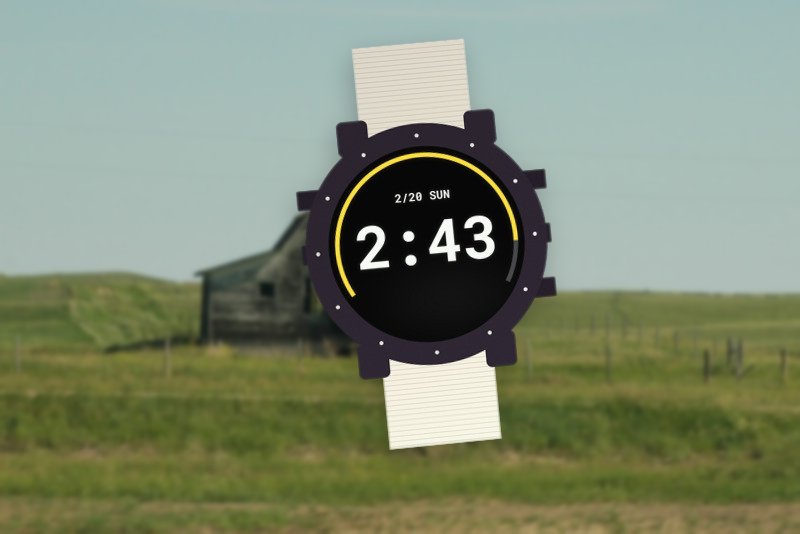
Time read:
2:43
